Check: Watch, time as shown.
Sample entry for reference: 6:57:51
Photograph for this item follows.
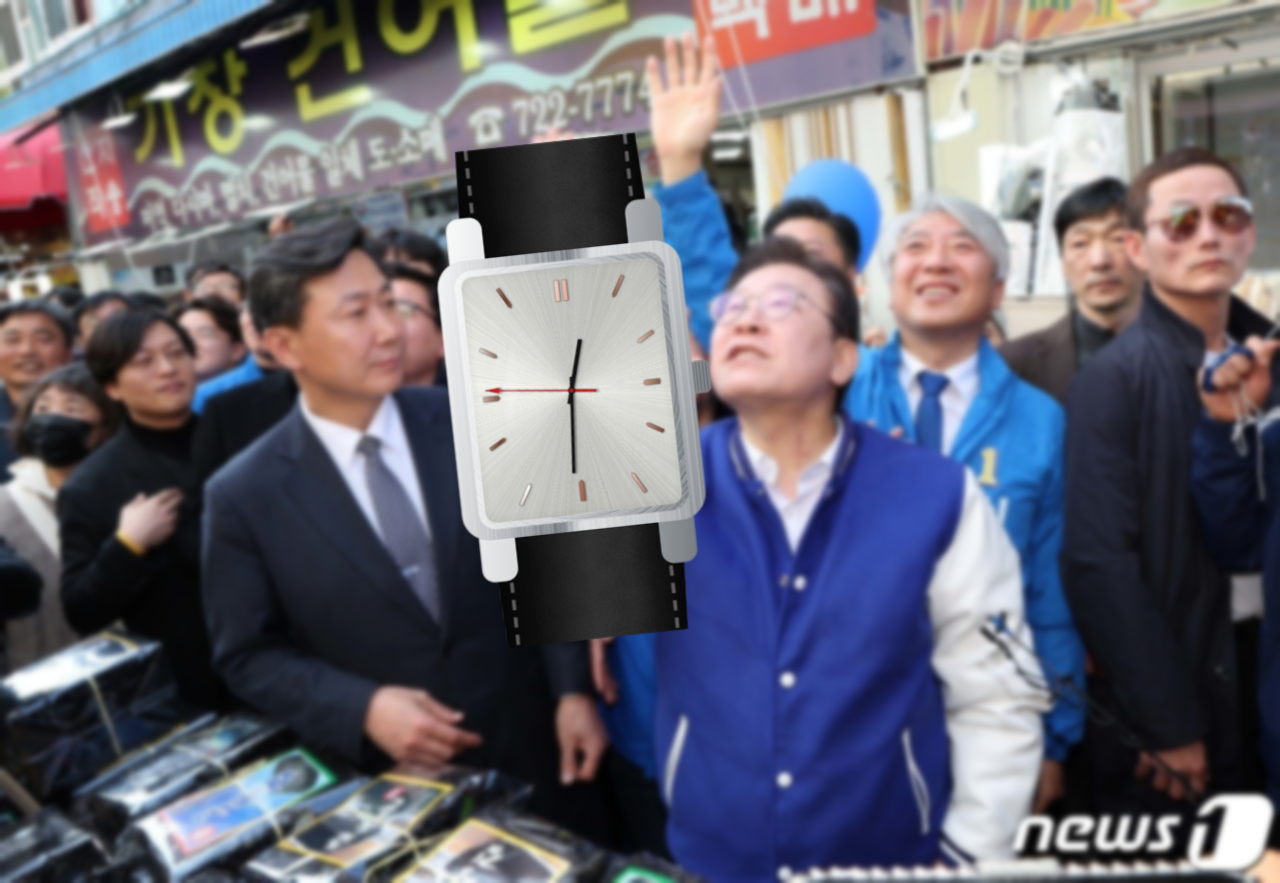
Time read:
12:30:46
